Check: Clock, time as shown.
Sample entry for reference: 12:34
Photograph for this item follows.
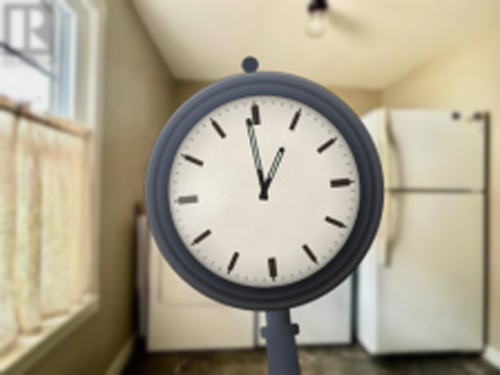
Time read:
12:59
